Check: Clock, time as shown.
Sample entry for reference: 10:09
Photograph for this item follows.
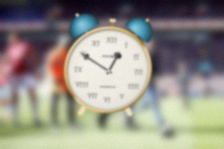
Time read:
12:50
